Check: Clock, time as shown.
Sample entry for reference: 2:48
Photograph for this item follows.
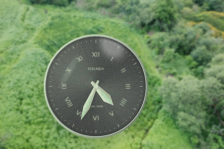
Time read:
4:34
